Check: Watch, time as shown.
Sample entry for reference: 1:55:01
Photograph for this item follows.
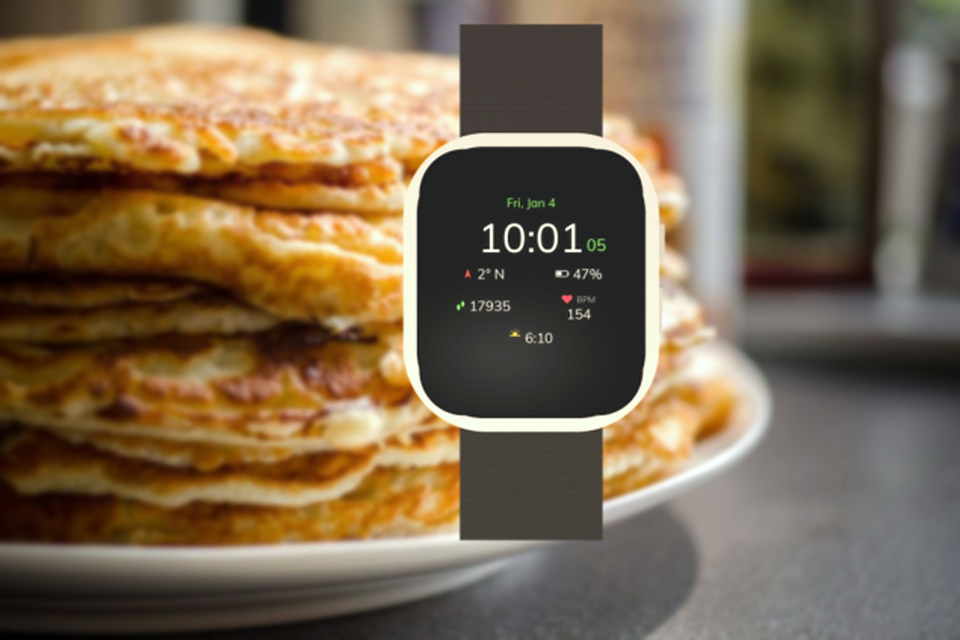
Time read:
10:01:05
